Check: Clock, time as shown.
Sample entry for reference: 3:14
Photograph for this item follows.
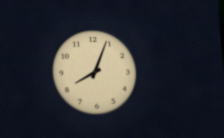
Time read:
8:04
